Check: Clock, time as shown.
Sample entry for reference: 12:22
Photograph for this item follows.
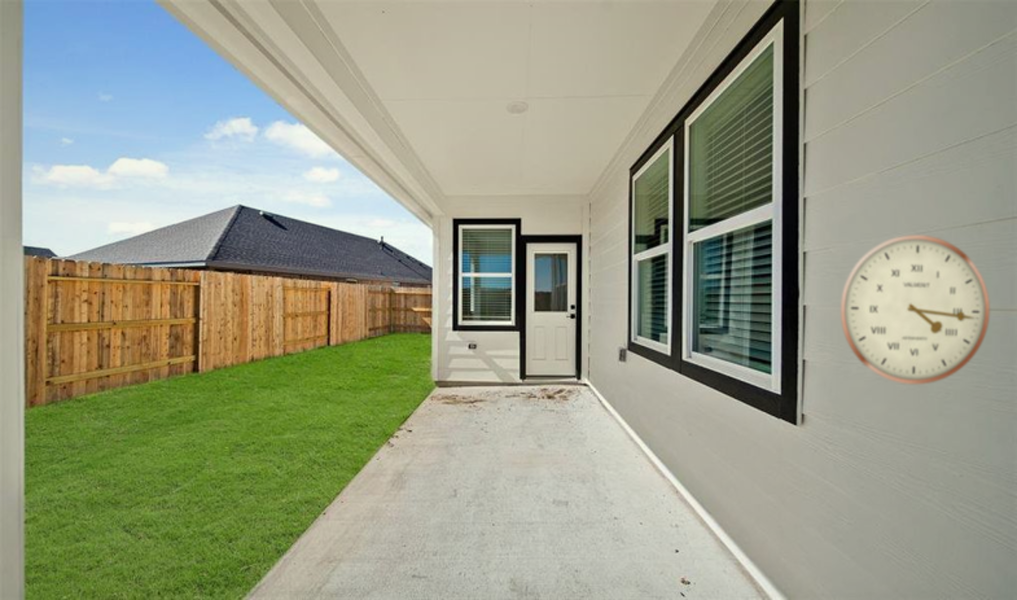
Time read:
4:16
